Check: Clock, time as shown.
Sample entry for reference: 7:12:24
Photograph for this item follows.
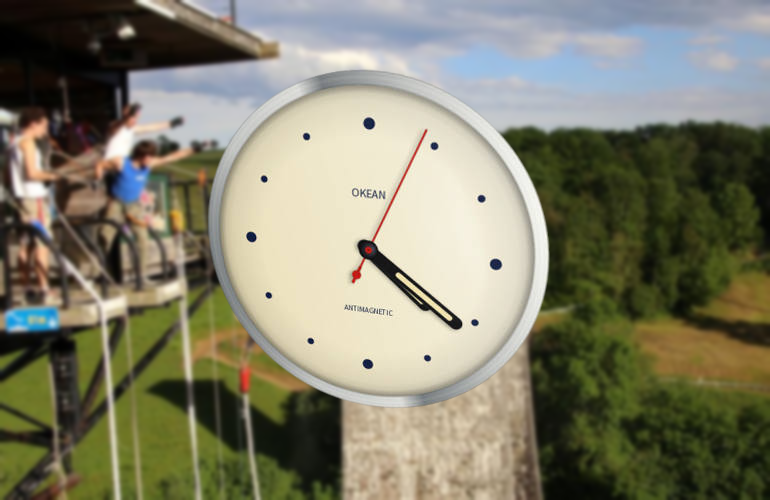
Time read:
4:21:04
